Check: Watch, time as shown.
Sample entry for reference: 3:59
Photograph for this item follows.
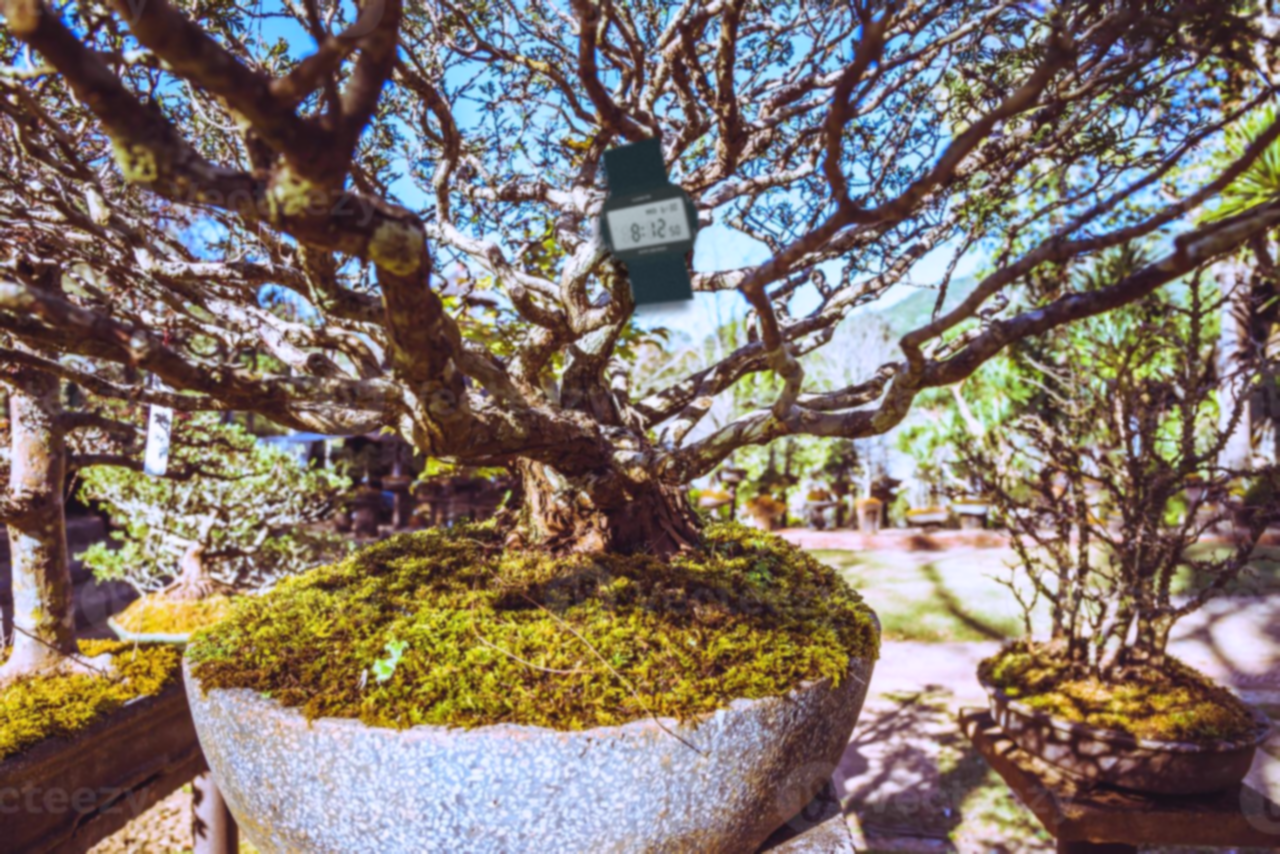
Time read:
8:12
